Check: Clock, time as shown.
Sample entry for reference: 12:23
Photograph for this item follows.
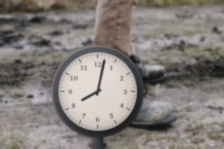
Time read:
8:02
